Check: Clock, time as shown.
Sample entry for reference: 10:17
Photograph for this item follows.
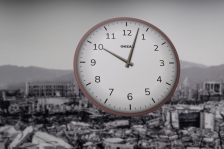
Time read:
10:03
